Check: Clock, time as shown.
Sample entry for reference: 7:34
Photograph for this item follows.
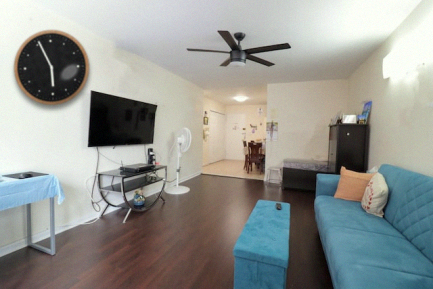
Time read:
5:56
